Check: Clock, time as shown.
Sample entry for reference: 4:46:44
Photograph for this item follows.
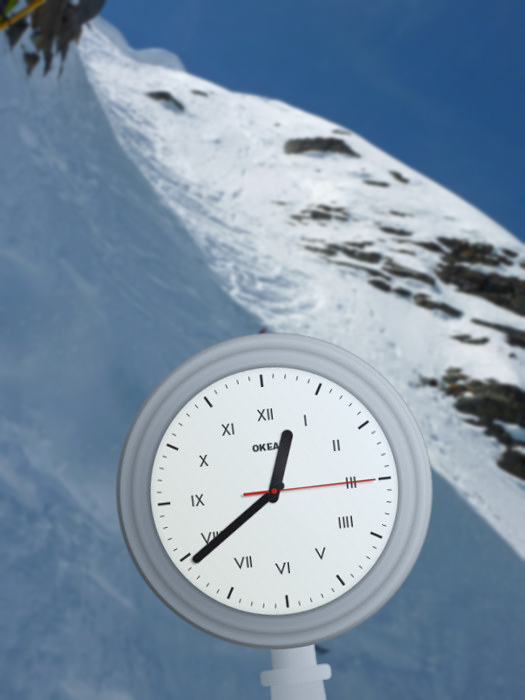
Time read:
12:39:15
